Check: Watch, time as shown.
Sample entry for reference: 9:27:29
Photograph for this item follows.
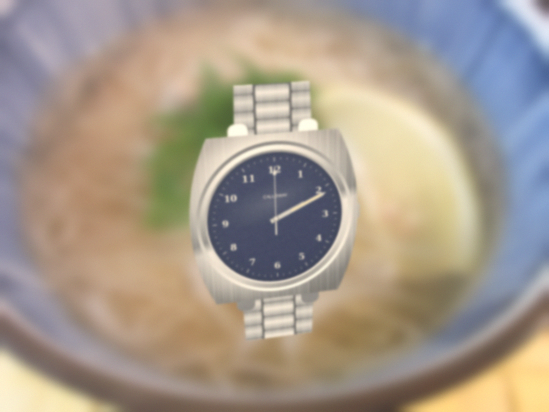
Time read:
2:11:00
